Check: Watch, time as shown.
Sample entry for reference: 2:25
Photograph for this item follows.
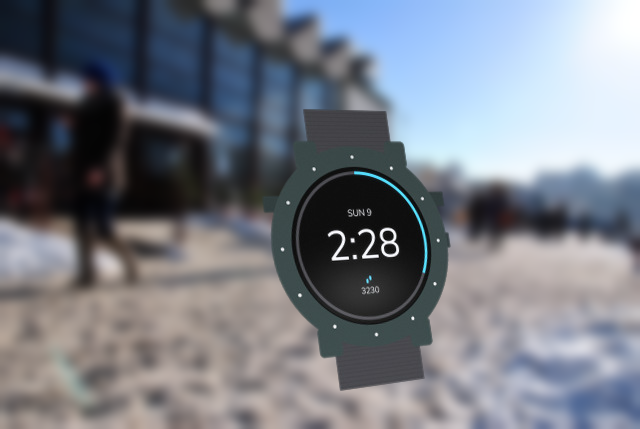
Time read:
2:28
